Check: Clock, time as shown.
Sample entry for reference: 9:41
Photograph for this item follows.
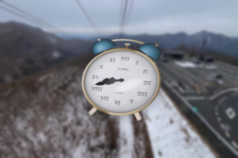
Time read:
8:42
